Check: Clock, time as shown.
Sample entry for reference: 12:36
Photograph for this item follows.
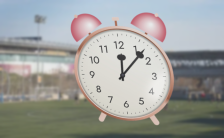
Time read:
12:07
